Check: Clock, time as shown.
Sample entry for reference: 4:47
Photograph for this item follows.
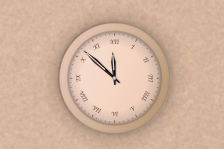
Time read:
11:52
